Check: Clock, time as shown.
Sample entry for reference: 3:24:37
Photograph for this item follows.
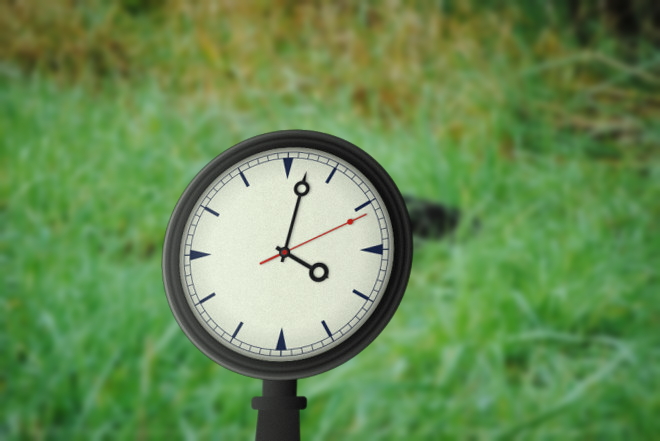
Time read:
4:02:11
